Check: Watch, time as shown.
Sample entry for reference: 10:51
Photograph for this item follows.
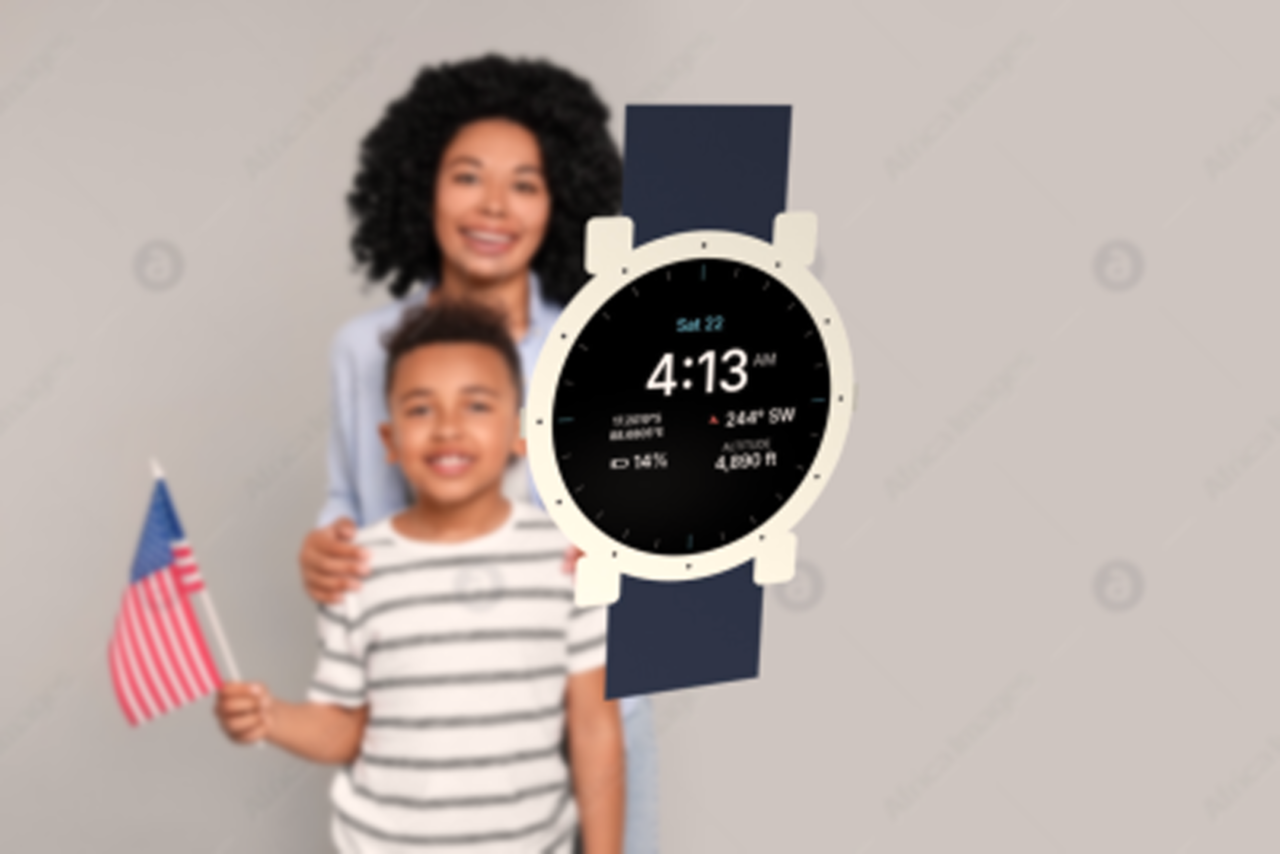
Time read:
4:13
